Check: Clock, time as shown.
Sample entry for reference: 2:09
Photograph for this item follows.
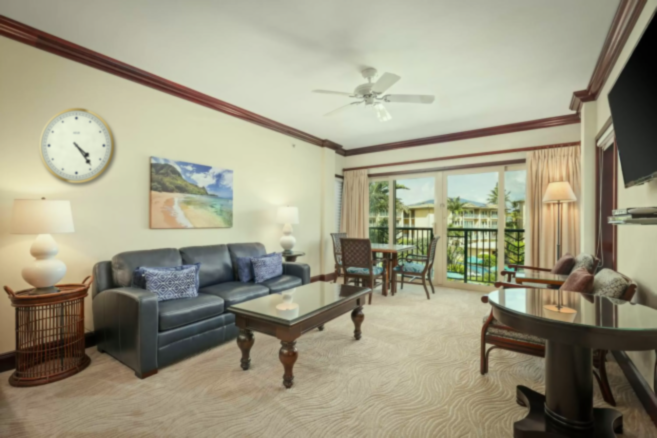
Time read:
4:24
